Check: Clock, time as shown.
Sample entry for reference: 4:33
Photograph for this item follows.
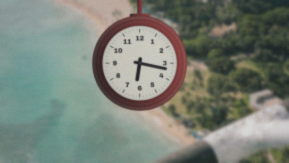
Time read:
6:17
